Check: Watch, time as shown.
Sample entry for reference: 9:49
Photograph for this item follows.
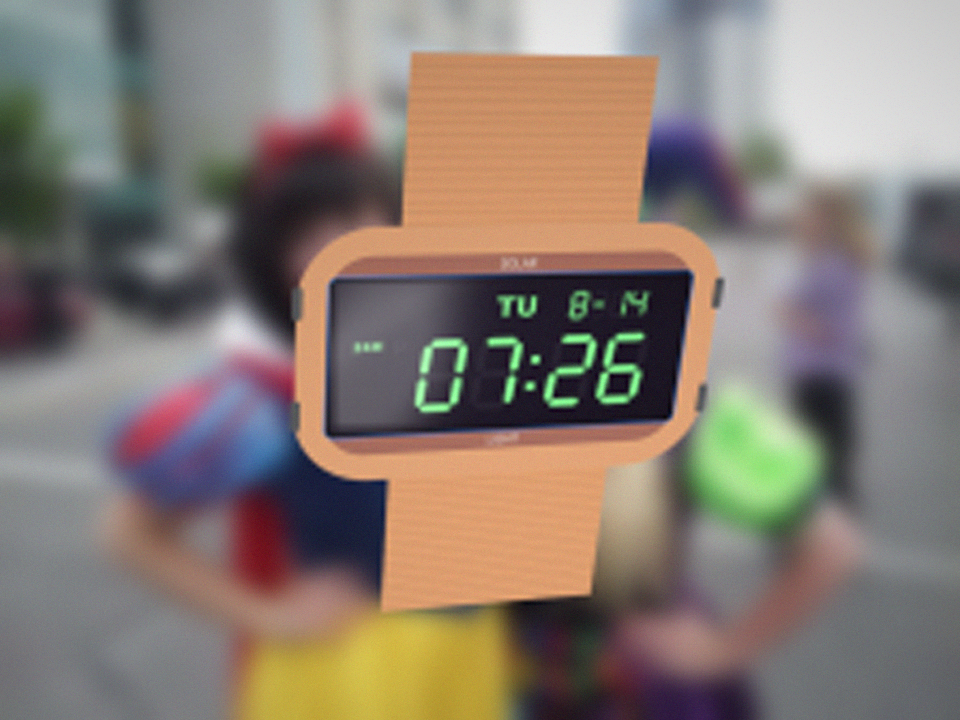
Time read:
7:26
